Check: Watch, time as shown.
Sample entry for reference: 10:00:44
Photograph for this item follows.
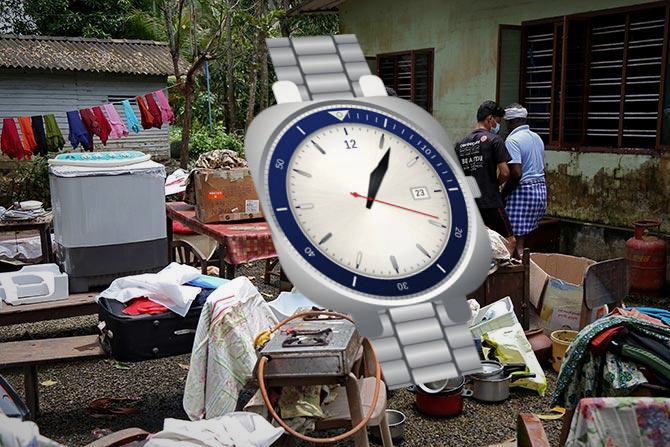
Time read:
1:06:19
